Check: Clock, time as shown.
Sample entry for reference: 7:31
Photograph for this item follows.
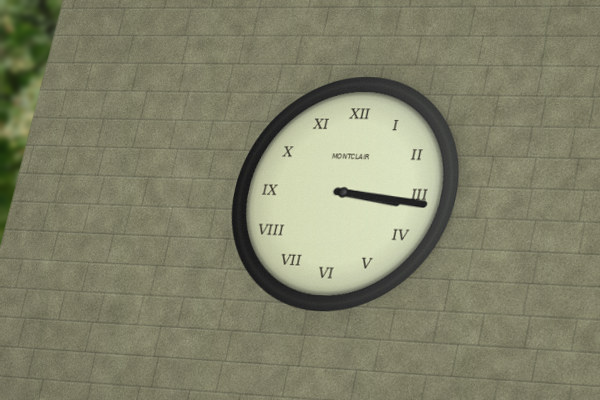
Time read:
3:16
